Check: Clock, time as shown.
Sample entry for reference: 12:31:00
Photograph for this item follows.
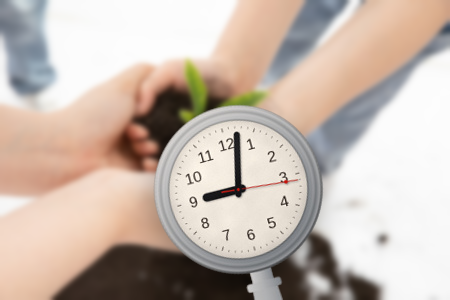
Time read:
9:02:16
